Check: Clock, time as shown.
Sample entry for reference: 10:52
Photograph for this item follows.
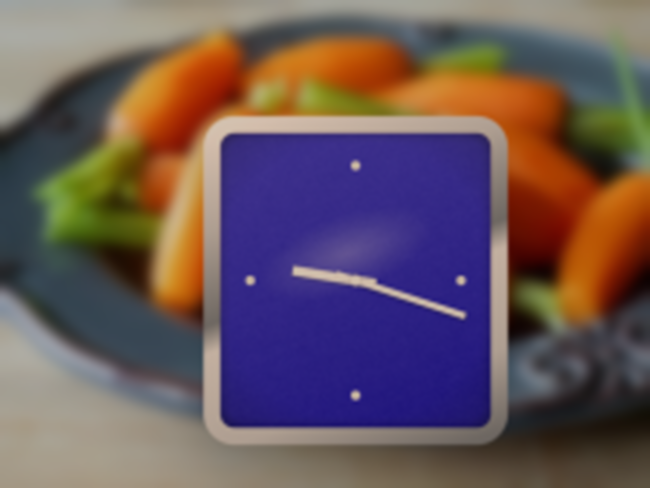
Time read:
9:18
